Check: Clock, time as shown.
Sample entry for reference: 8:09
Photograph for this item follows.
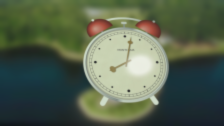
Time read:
8:02
